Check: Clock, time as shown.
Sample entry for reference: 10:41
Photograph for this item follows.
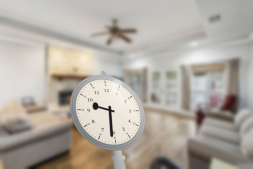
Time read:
9:31
